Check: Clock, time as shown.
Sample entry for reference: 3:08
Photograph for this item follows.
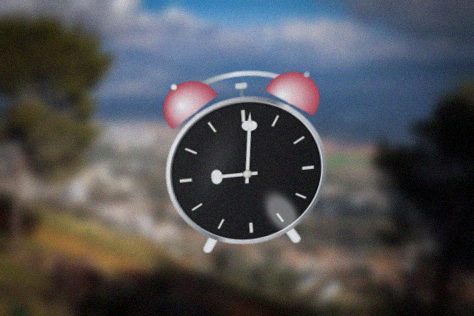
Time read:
9:01
